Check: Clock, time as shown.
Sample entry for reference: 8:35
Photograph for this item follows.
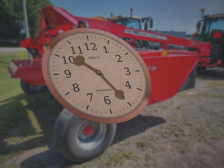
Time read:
10:25
